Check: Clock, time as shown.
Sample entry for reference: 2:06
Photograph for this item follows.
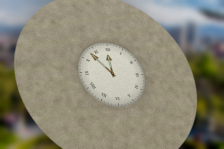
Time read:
11:53
